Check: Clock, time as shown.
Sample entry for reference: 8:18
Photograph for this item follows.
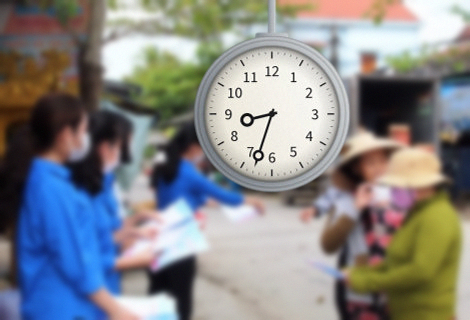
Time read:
8:33
